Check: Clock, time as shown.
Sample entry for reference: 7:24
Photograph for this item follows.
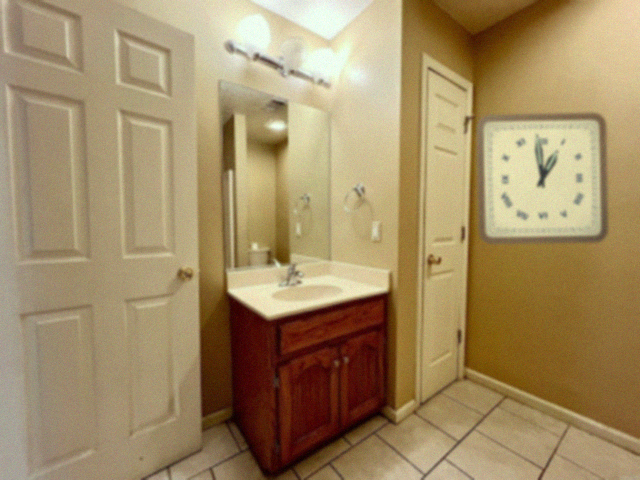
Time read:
12:59
